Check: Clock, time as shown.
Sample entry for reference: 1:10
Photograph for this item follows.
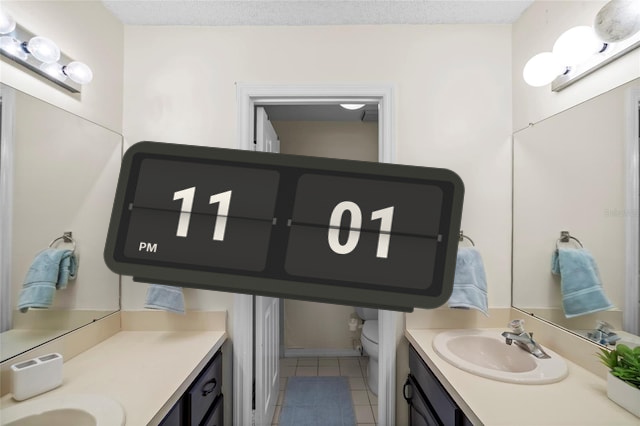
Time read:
11:01
